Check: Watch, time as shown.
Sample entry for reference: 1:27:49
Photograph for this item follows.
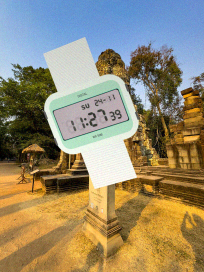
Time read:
11:27:39
